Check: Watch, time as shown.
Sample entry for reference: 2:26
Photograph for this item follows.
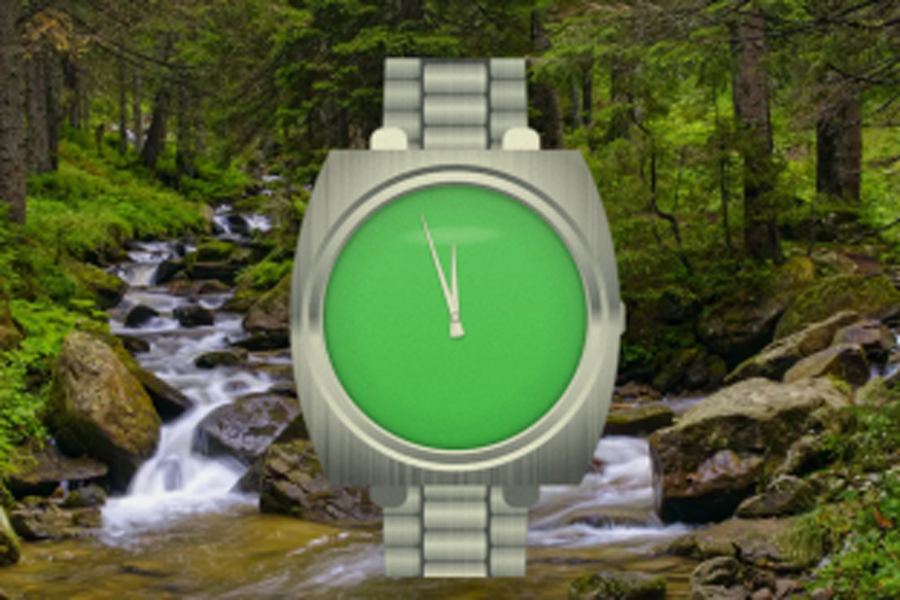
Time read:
11:57
